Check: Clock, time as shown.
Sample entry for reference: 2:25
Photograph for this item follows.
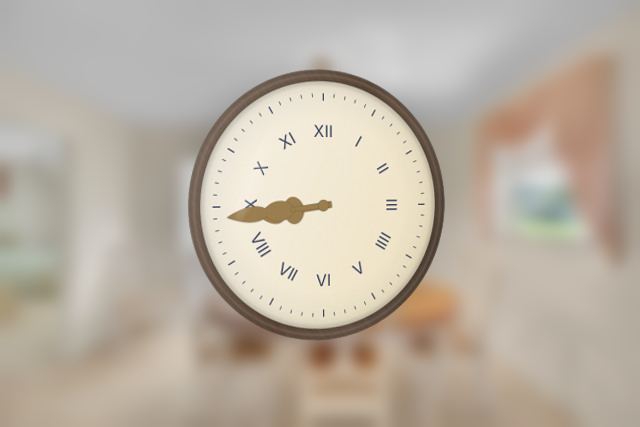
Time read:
8:44
